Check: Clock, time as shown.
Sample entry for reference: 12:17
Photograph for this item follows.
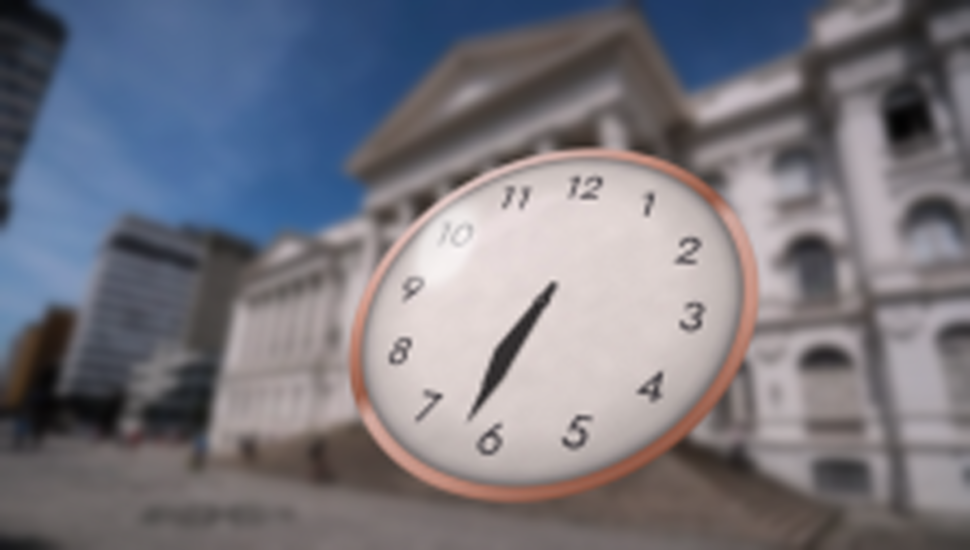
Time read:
6:32
